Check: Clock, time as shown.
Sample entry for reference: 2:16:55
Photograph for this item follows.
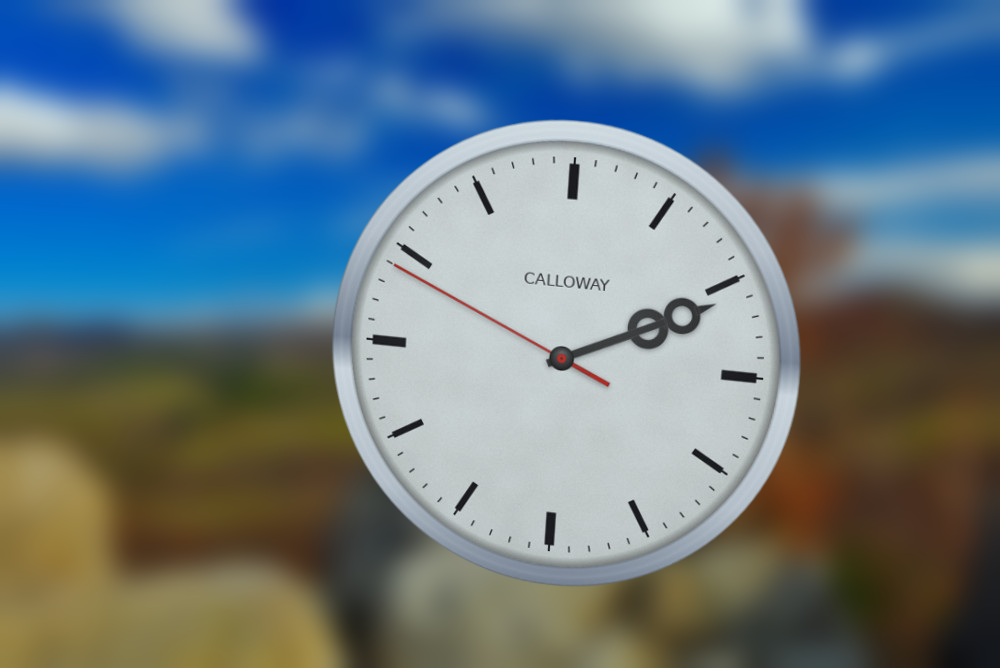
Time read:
2:10:49
